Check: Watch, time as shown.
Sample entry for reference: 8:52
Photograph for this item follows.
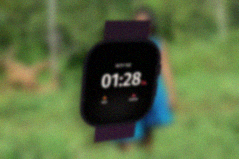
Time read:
1:28
